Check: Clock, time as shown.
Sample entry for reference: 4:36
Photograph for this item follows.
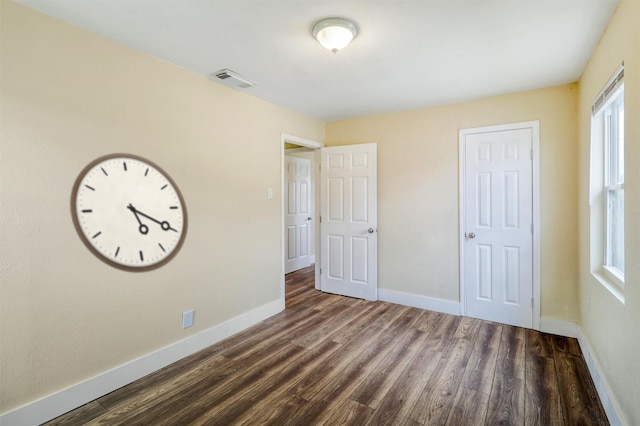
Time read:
5:20
